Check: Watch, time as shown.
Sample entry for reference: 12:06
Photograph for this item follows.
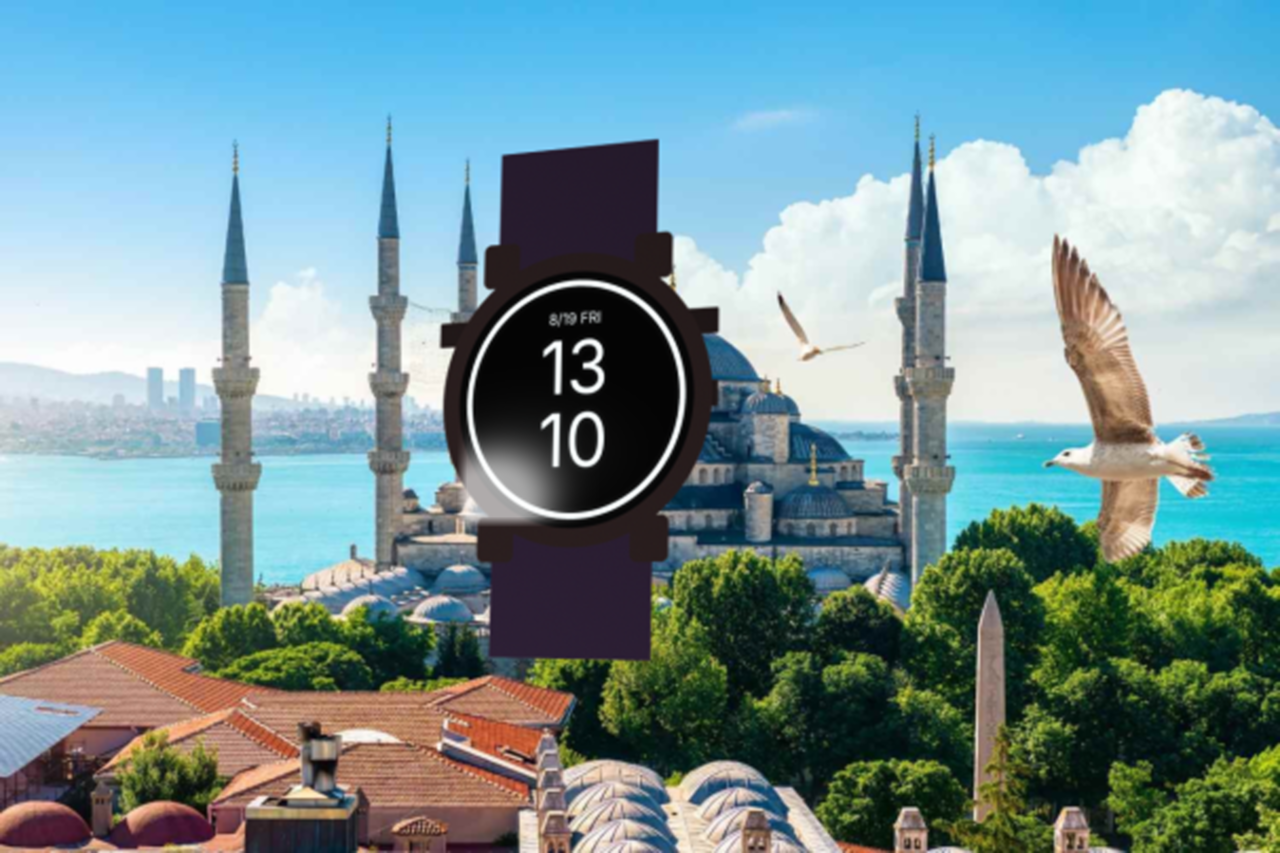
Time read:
13:10
